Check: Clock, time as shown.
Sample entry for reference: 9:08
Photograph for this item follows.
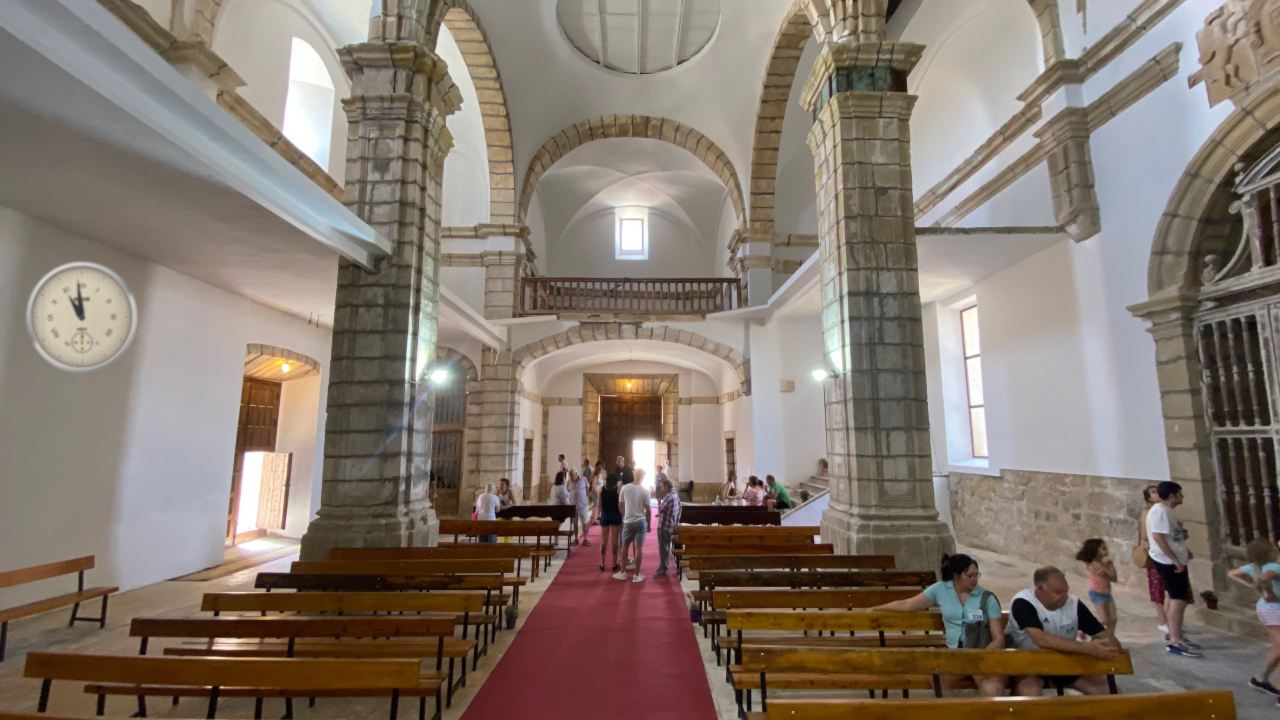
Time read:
10:59
